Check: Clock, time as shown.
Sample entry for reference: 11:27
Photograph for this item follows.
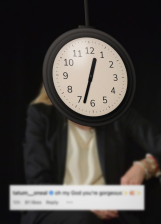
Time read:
12:33
